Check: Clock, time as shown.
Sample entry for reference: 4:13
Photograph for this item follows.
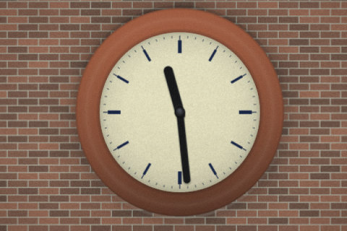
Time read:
11:29
